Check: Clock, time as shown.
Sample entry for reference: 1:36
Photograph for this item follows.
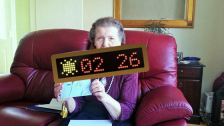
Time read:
2:26
